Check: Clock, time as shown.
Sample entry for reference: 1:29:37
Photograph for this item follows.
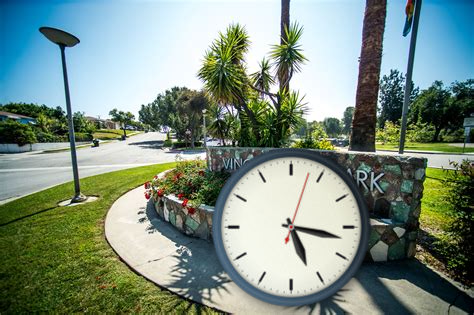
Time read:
5:17:03
